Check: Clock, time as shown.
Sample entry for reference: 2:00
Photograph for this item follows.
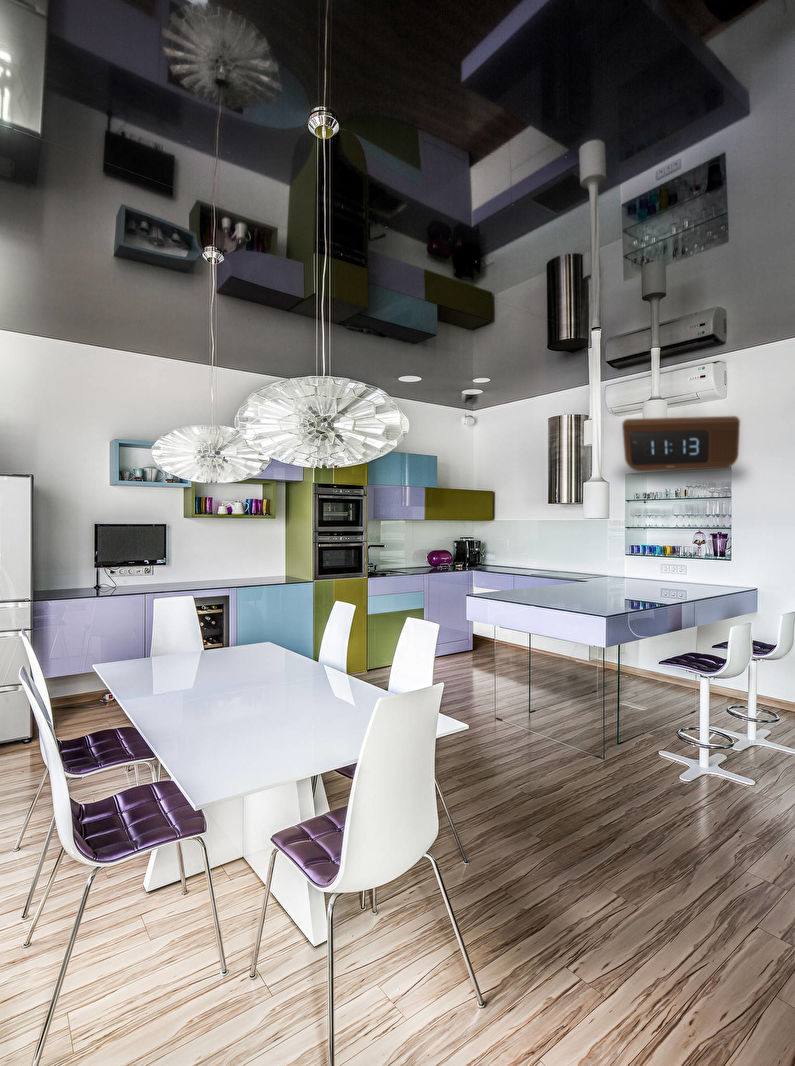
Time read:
11:13
